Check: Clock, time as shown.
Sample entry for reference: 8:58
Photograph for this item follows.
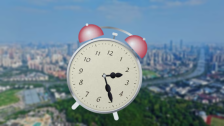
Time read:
2:25
